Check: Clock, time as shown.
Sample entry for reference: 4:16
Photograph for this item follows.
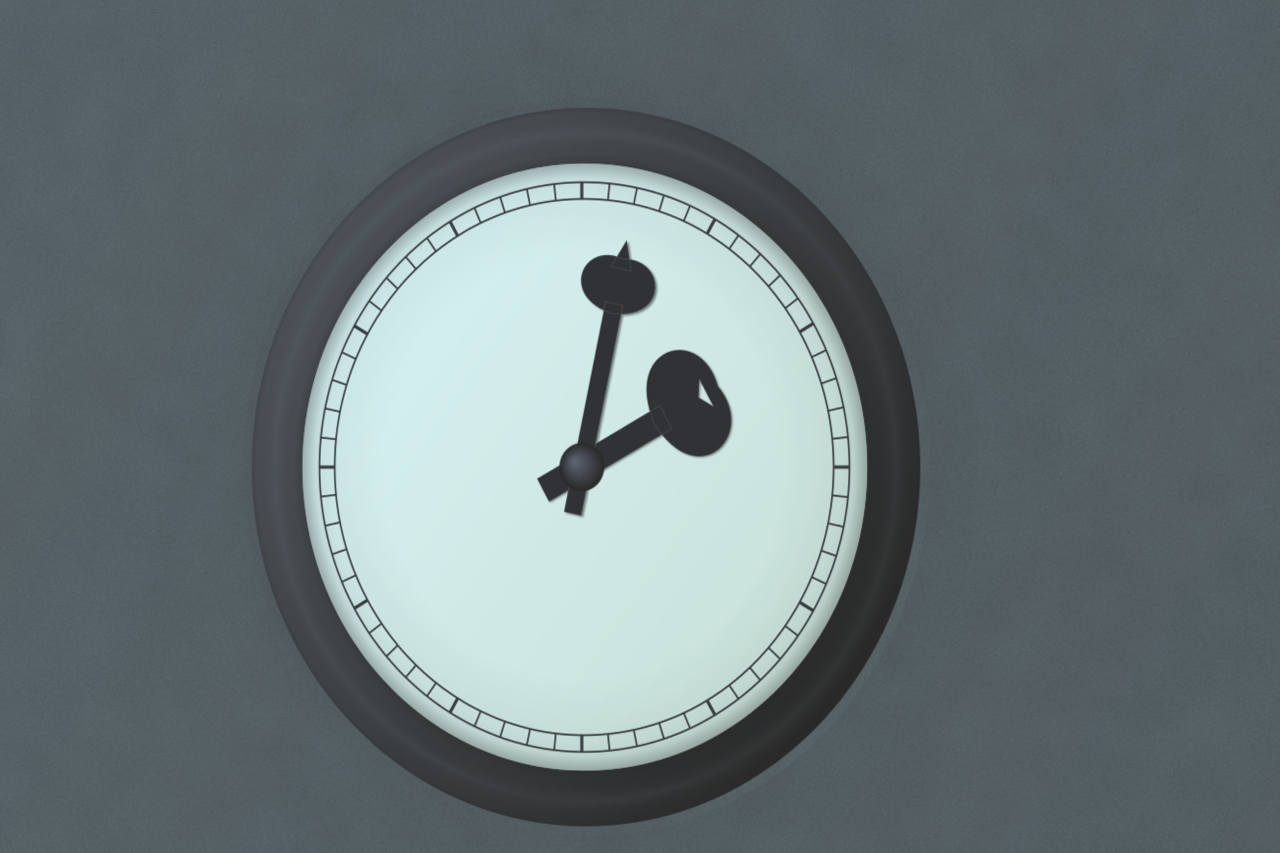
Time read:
2:02
